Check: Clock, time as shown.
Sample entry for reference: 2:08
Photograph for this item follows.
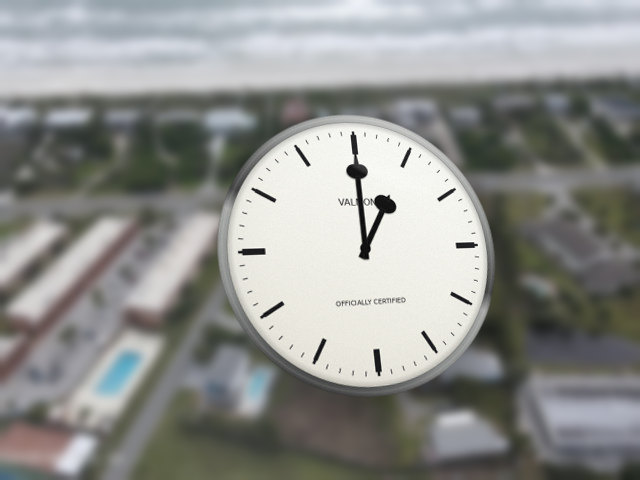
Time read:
1:00
